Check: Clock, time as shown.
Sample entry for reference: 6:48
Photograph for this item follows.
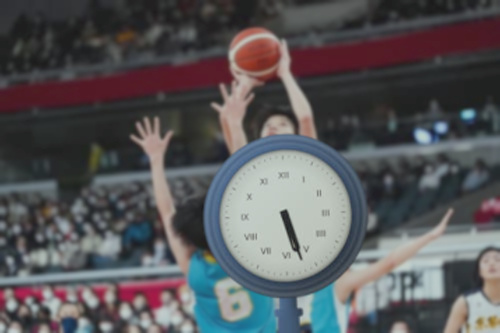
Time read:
5:27
